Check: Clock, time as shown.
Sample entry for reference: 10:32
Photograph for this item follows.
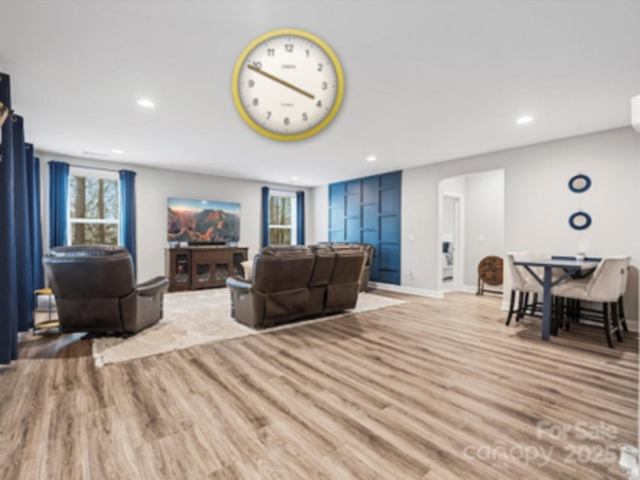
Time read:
3:49
